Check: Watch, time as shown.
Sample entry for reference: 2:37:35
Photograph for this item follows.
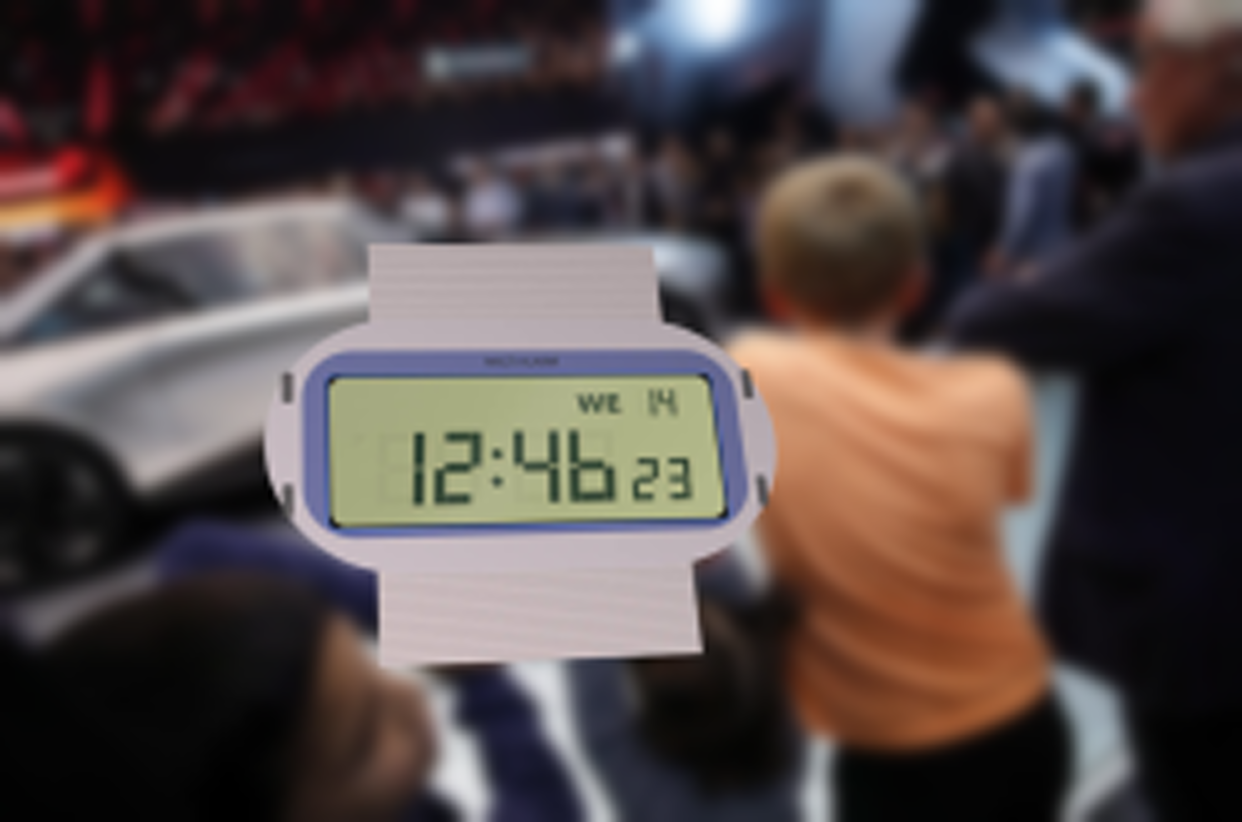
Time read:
12:46:23
